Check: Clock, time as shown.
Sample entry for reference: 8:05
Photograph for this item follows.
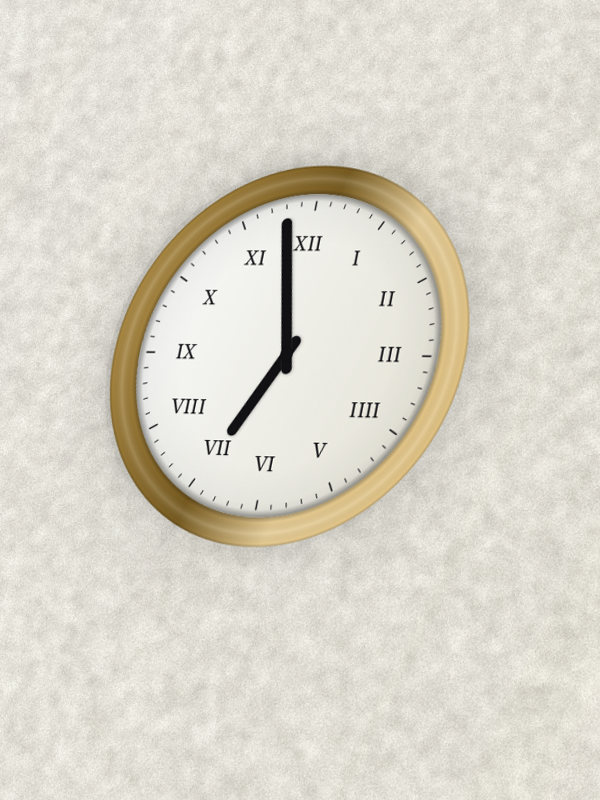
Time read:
6:58
